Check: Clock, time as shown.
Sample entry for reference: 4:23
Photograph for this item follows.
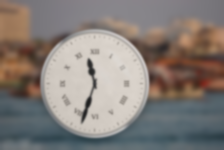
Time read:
11:33
